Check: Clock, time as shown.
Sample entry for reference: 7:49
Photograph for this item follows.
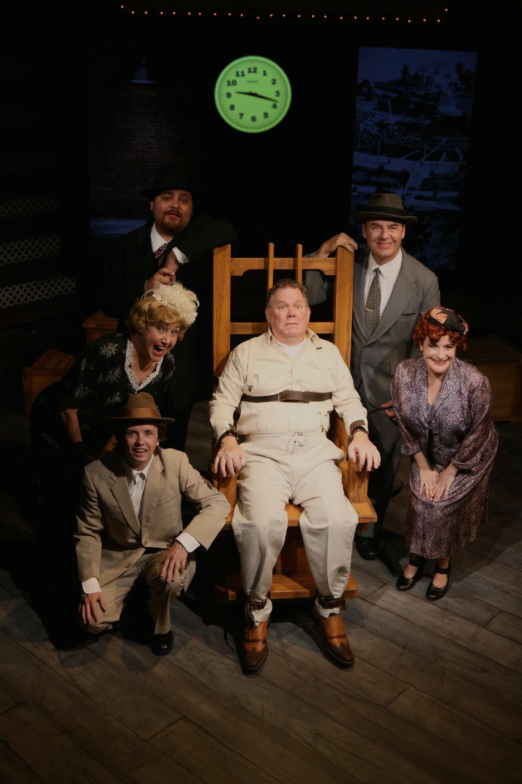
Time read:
9:18
